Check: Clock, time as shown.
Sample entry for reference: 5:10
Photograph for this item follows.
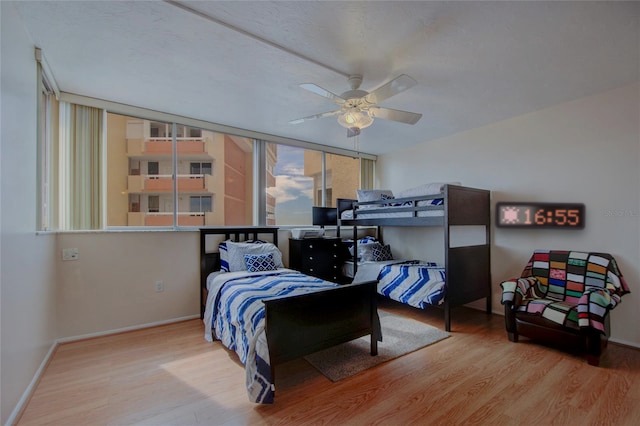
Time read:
16:55
